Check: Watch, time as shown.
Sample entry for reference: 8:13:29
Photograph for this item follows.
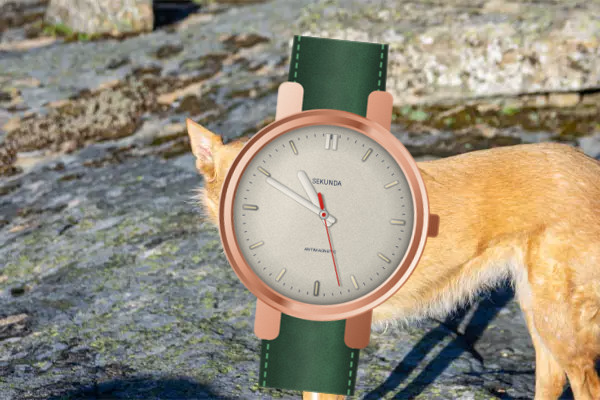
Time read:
10:49:27
